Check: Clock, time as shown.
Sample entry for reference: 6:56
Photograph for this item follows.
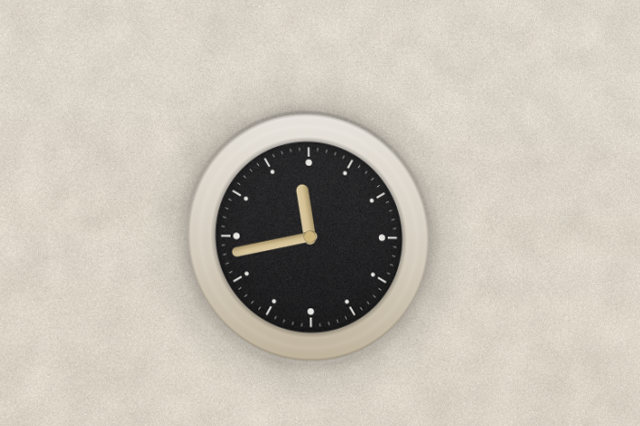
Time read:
11:43
